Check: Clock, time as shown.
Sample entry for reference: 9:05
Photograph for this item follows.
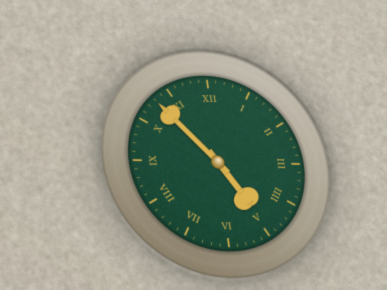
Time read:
4:53
